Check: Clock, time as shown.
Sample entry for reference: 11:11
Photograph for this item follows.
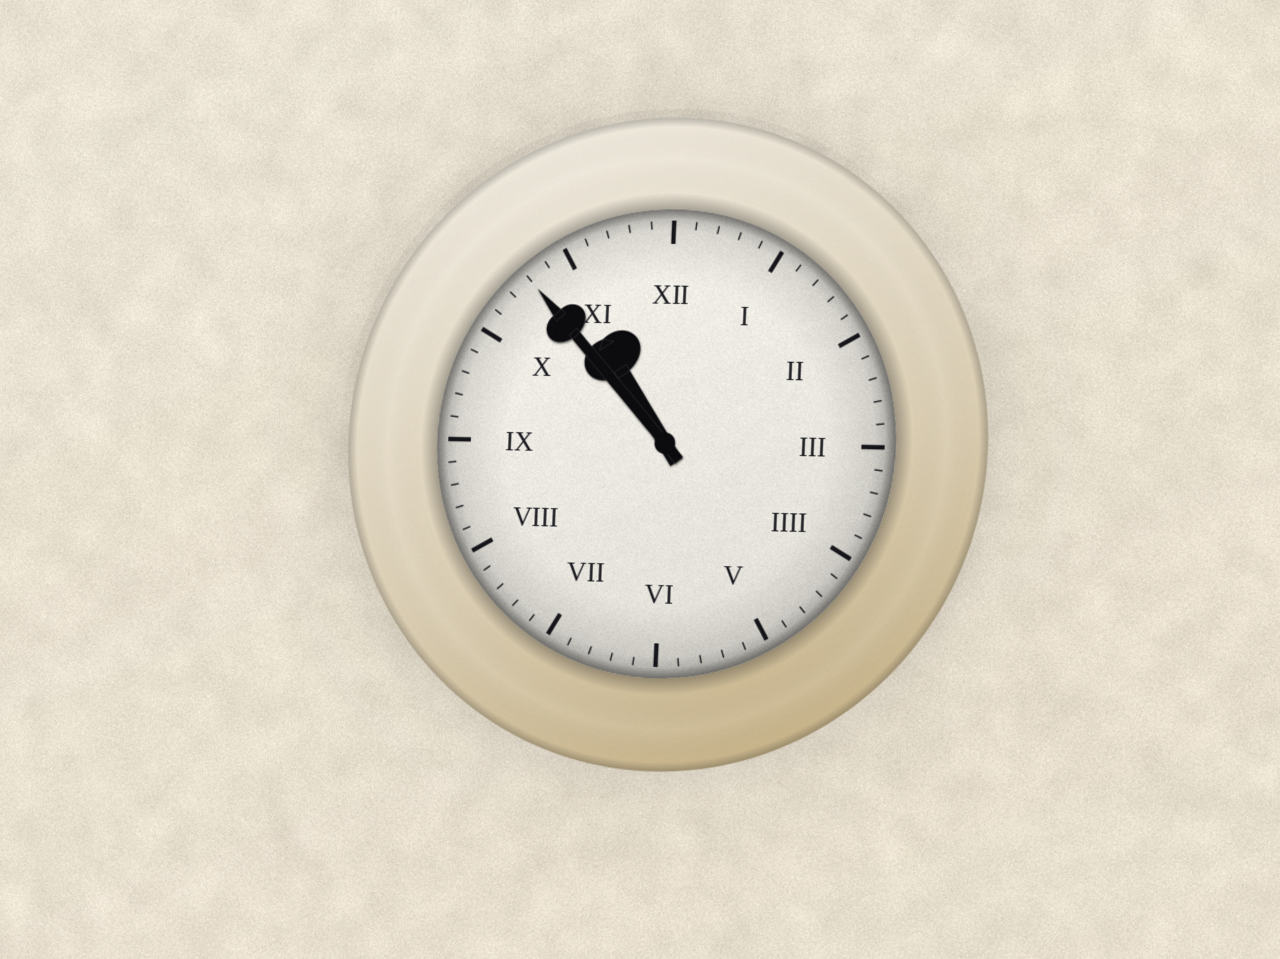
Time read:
10:53
